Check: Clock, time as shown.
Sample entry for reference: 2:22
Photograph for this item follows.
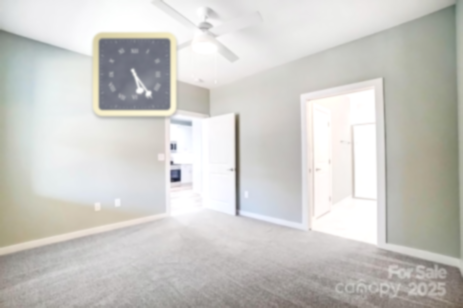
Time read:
5:24
